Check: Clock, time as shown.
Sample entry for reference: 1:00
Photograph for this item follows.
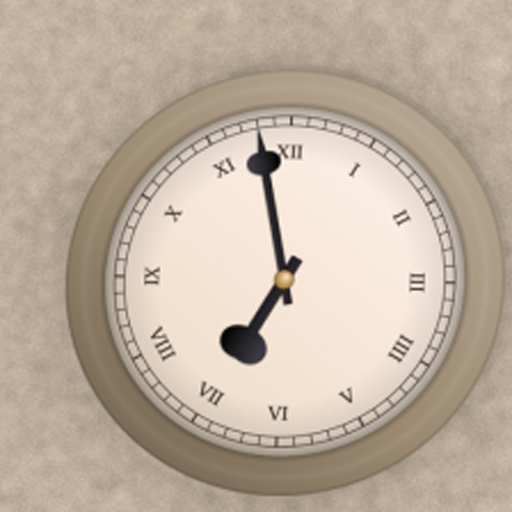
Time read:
6:58
